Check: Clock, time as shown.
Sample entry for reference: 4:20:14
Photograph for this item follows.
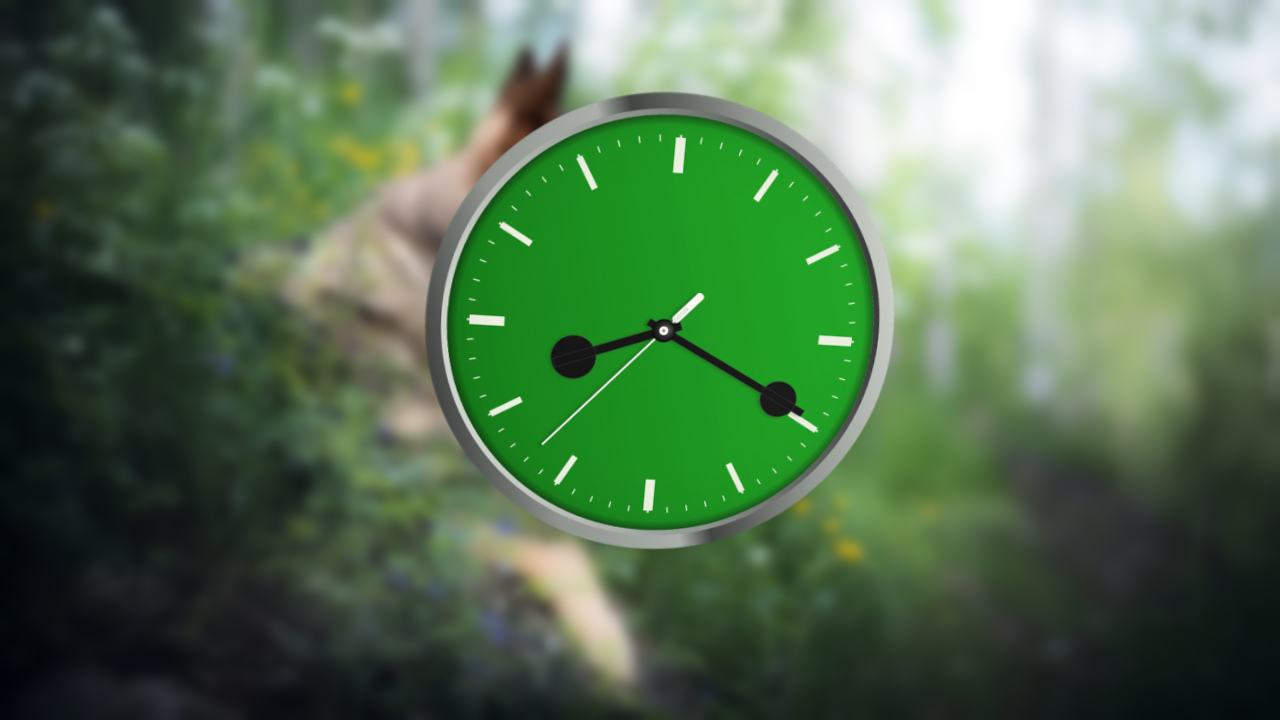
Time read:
8:19:37
